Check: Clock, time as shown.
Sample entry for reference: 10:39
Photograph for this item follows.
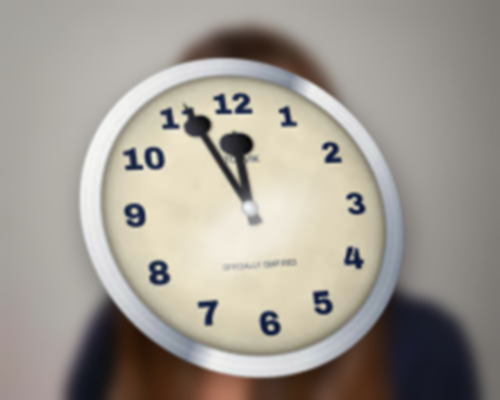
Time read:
11:56
